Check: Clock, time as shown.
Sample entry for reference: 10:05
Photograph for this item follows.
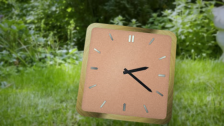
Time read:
2:21
